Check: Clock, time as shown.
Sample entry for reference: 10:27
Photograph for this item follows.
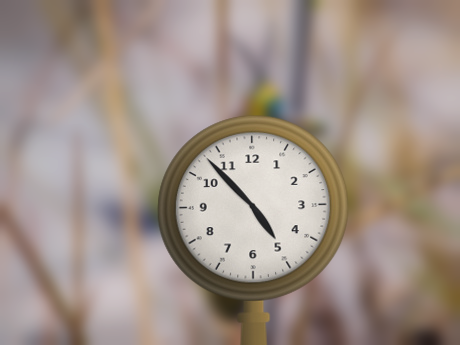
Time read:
4:53
